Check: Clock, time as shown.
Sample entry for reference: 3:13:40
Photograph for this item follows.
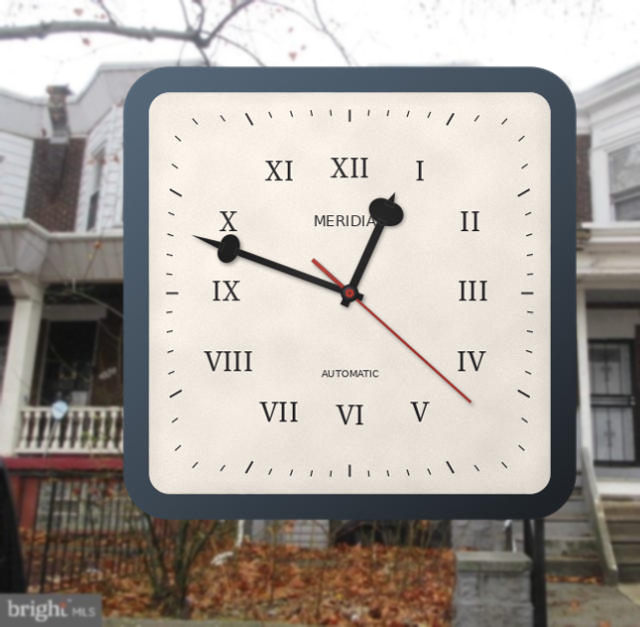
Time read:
12:48:22
